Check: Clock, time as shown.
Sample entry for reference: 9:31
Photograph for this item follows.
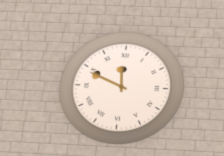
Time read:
11:49
